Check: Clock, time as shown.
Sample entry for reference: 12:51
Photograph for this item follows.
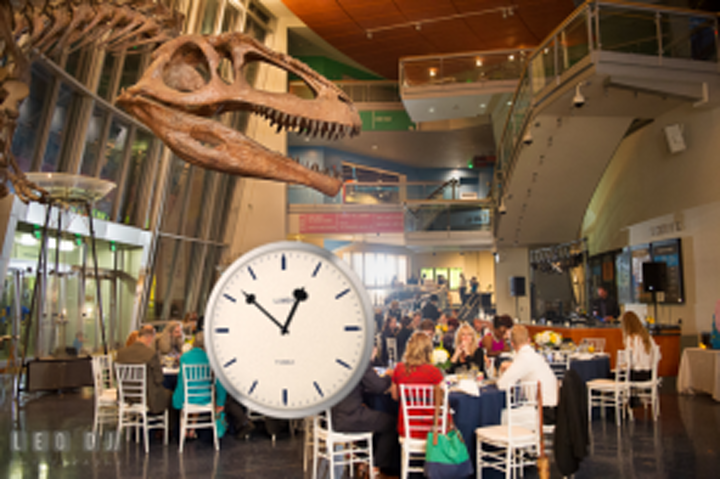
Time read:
12:52
